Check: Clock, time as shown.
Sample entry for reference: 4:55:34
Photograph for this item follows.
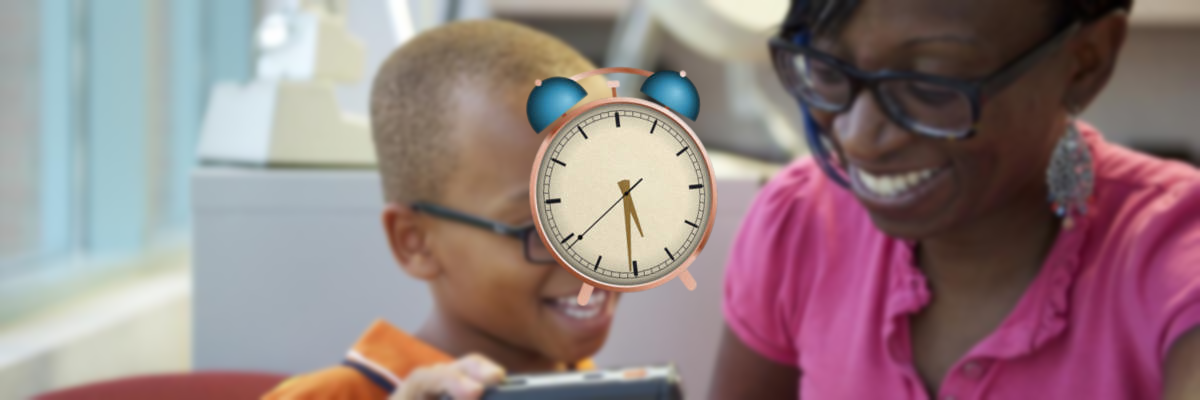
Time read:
5:30:39
